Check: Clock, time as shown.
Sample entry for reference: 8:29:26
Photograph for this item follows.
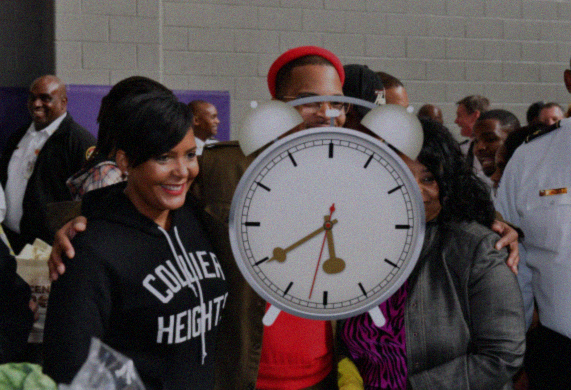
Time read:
5:39:32
